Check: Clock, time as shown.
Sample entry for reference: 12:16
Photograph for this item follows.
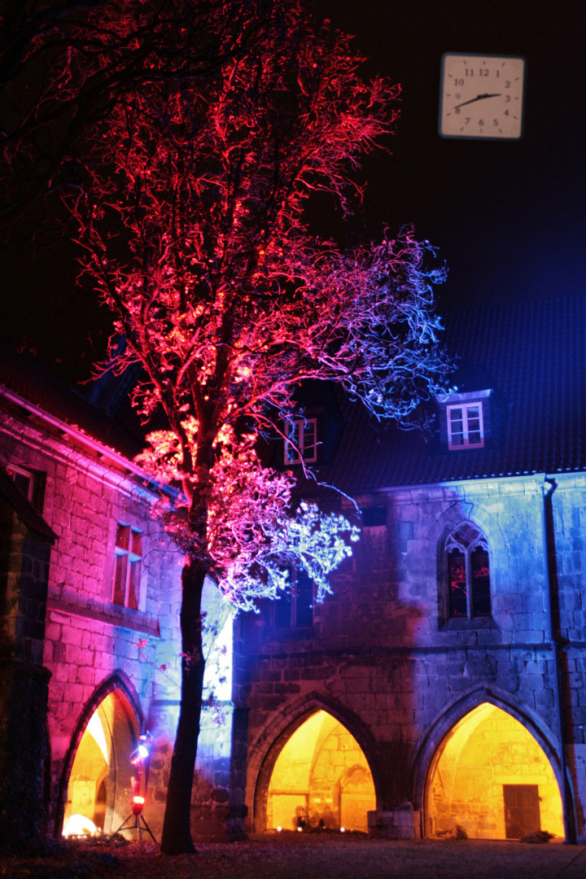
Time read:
2:41
